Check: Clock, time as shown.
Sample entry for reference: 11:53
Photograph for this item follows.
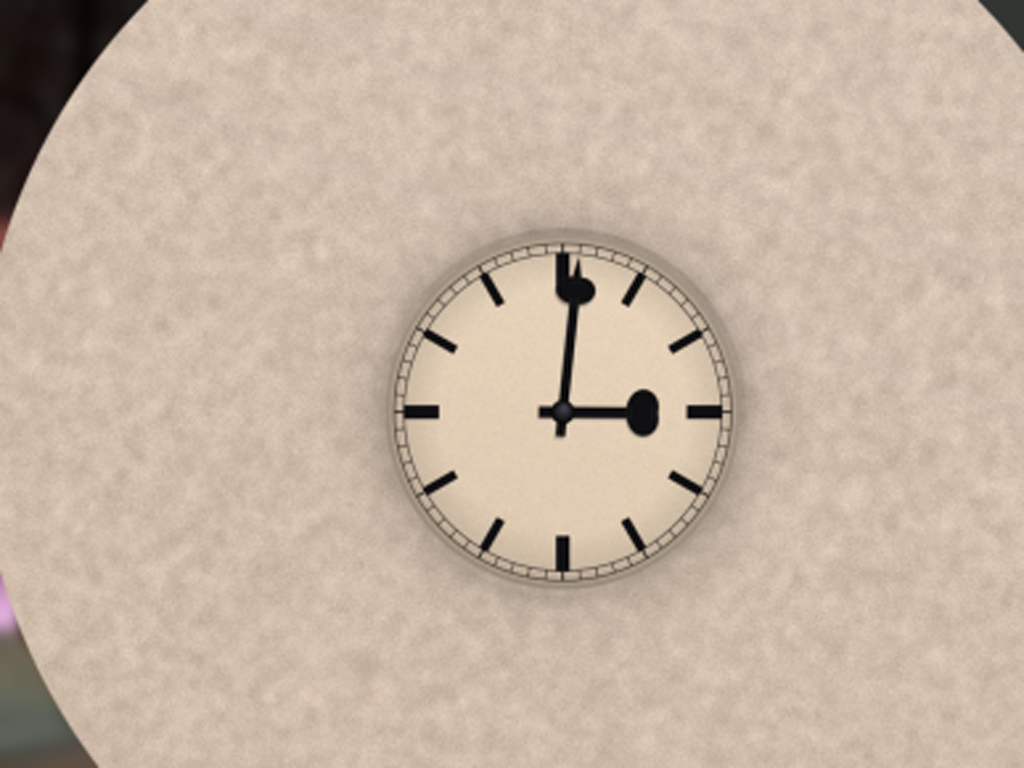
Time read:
3:01
